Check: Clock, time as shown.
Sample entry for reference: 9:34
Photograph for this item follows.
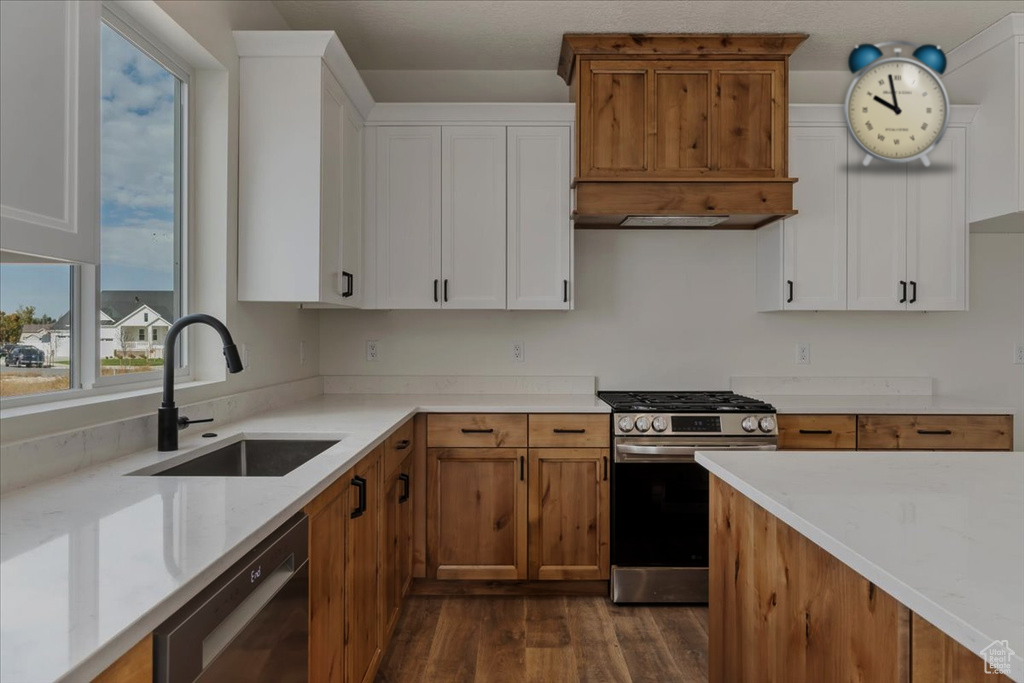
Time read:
9:58
